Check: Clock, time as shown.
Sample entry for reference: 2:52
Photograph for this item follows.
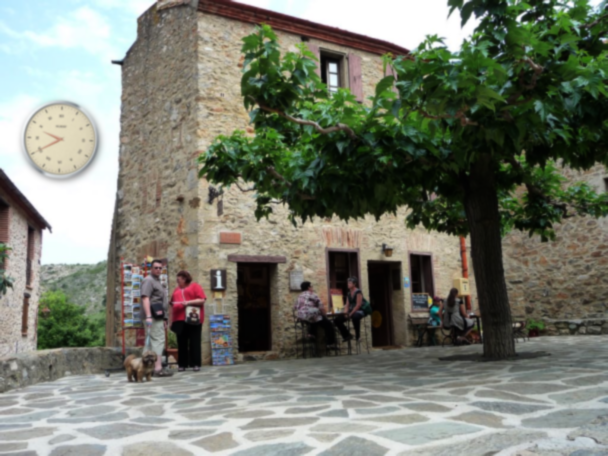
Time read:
9:40
